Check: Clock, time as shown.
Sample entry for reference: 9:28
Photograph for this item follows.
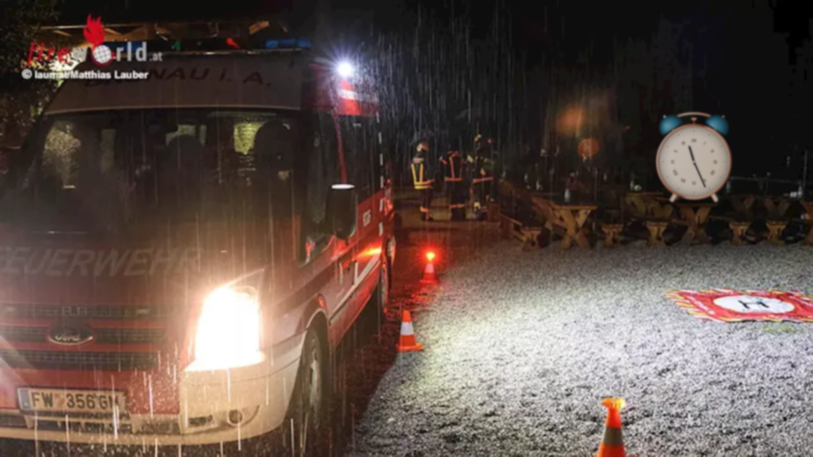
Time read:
11:26
